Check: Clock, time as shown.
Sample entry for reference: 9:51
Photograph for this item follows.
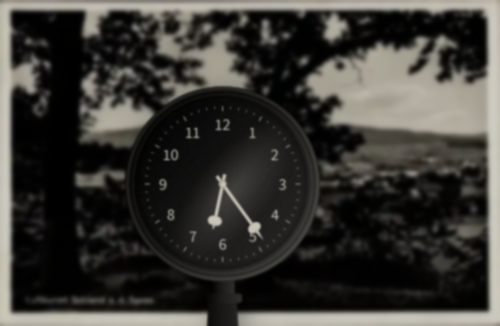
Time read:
6:24
